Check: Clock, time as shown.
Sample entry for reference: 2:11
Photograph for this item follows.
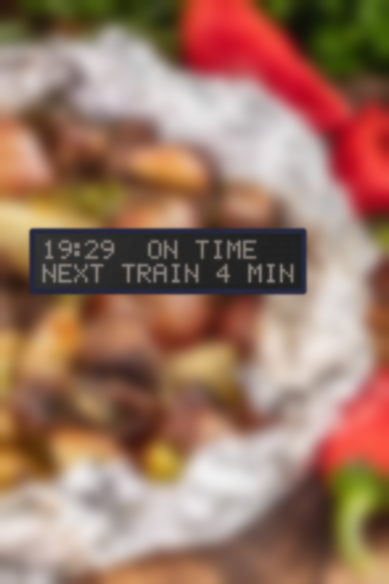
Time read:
19:29
